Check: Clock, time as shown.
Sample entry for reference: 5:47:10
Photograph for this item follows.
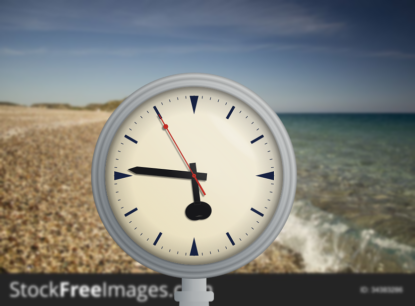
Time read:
5:45:55
